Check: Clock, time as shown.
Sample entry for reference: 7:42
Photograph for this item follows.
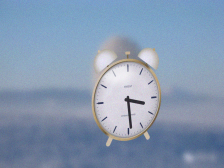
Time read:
3:29
